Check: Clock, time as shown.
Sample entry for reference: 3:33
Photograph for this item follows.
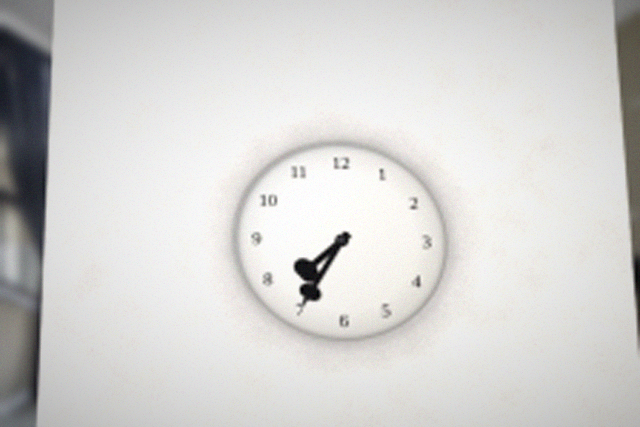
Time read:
7:35
